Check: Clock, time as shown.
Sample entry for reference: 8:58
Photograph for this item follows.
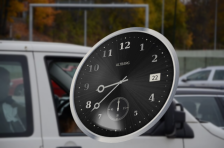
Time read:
8:38
